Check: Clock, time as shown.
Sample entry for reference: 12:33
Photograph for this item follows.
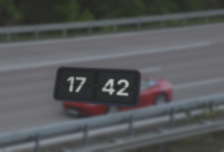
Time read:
17:42
